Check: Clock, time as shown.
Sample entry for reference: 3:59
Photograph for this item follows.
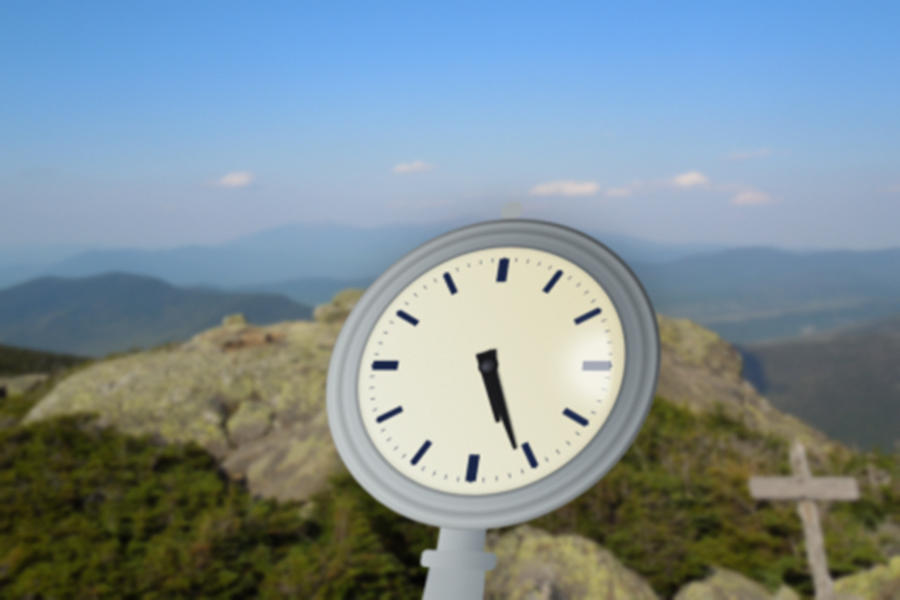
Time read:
5:26
